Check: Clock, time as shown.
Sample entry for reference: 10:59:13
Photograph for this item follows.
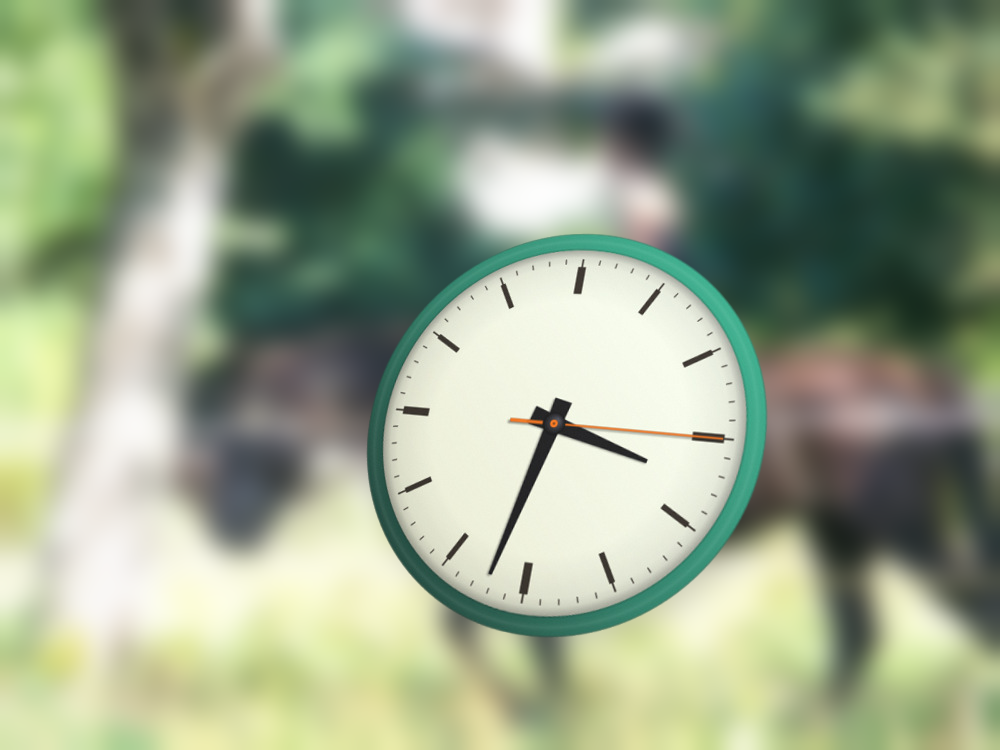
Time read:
3:32:15
